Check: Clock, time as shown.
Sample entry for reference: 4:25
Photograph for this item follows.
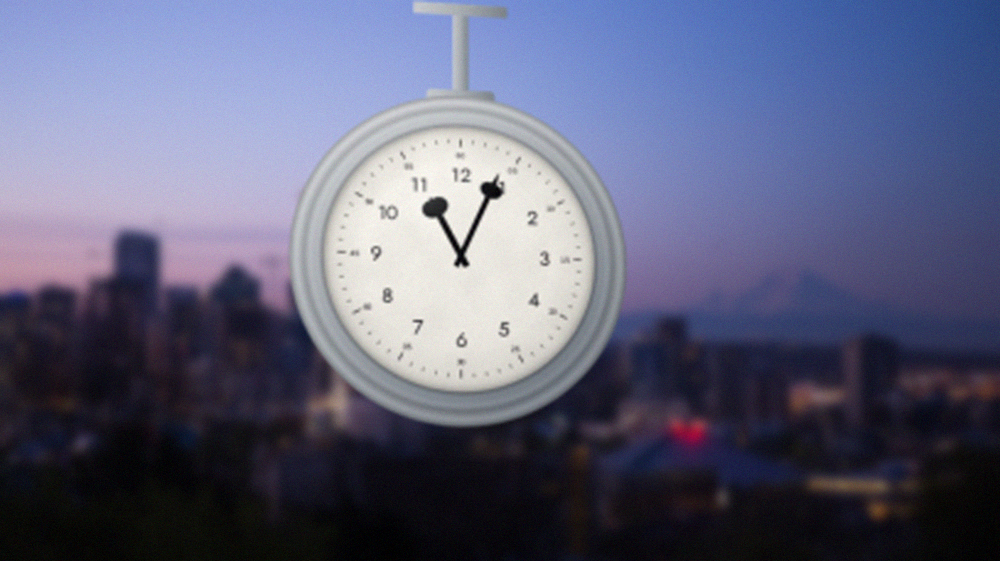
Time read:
11:04
